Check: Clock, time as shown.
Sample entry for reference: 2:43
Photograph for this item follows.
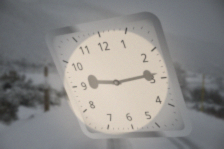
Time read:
9:14
